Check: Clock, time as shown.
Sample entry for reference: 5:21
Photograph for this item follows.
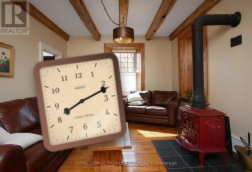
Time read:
8:12
